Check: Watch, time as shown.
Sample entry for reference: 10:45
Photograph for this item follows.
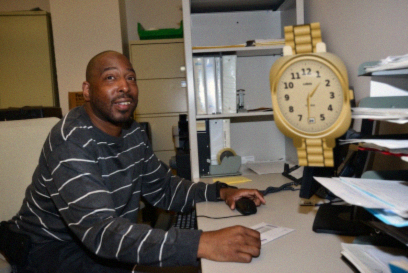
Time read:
1:31
